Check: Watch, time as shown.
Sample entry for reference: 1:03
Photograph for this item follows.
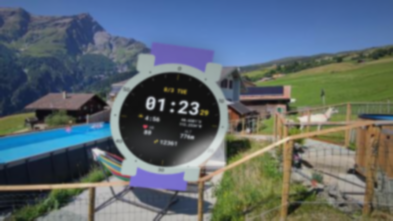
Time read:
1:23
